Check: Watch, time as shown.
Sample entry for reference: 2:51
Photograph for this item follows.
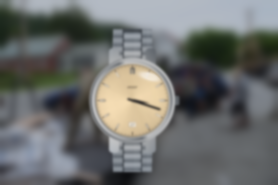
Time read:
3:18
